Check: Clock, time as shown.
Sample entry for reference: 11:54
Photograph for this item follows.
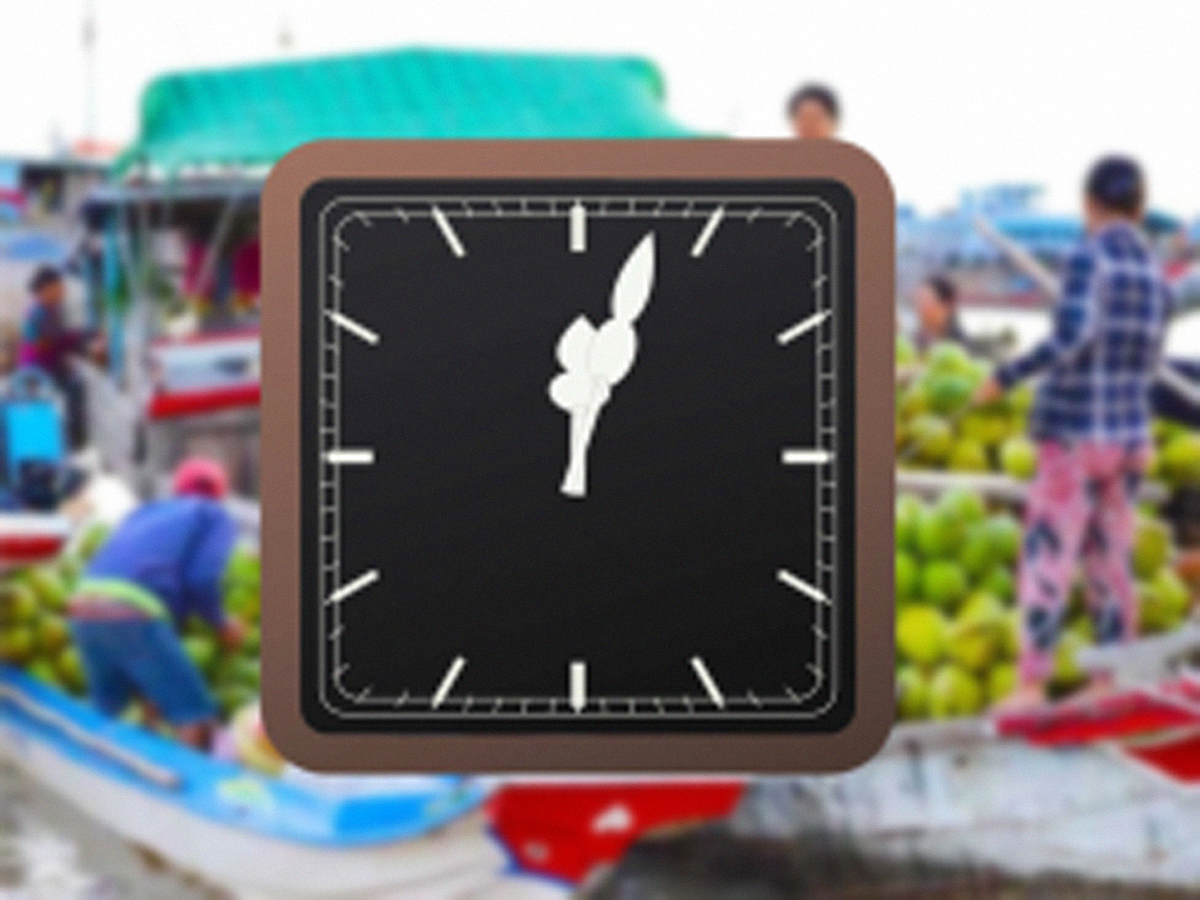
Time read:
12:03
